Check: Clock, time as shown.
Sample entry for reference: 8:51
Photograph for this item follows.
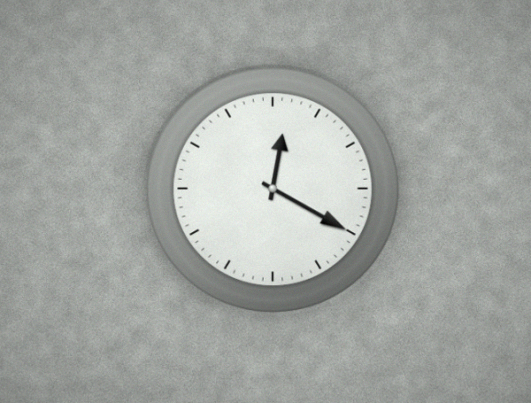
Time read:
12:20
